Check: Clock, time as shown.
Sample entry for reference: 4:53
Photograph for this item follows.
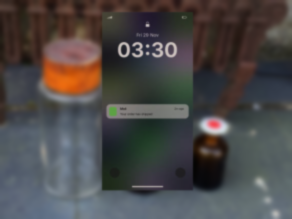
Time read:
3:30
